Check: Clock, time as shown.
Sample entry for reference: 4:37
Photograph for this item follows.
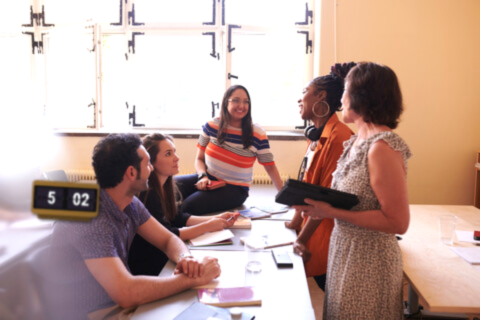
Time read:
5:02
